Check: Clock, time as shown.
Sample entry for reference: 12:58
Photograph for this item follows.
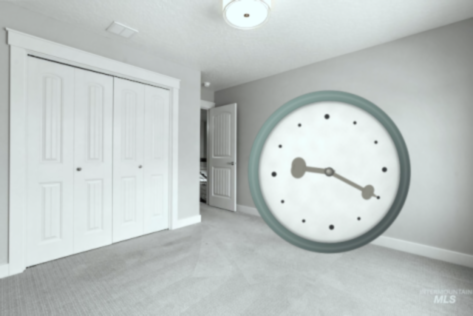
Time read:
9:20
